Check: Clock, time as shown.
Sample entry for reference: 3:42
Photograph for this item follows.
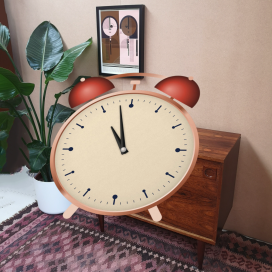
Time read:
10:58
